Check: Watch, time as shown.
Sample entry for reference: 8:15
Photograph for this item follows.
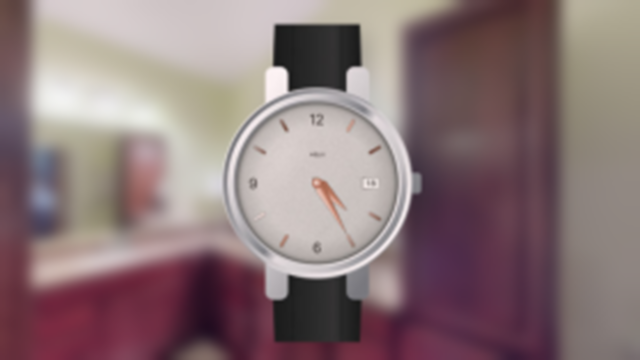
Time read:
4:25
